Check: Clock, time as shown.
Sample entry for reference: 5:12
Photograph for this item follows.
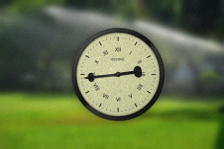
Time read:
2:44
